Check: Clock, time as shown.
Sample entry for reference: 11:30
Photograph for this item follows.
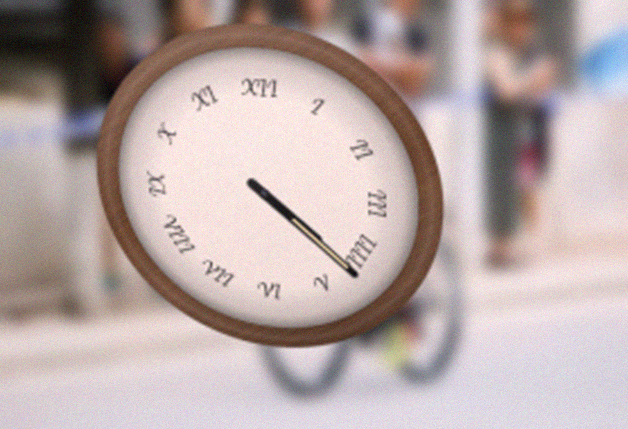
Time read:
4:22
